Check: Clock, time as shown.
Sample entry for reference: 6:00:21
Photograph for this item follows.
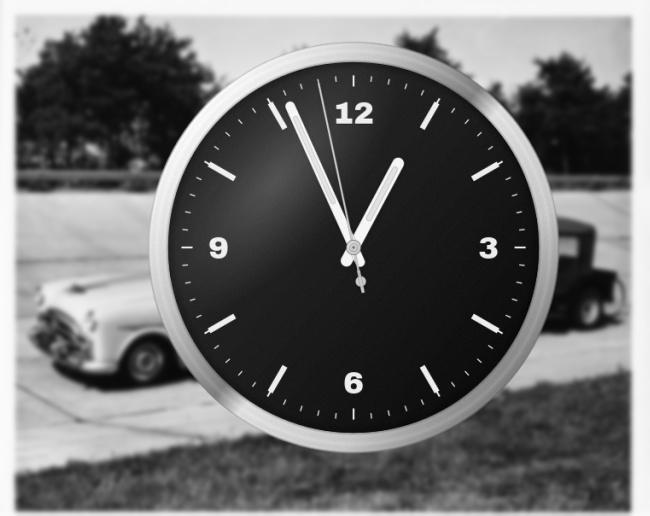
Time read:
12:55:58
